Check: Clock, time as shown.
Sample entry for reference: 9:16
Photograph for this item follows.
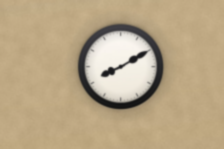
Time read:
8:10
